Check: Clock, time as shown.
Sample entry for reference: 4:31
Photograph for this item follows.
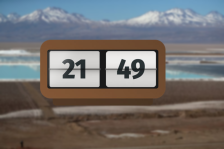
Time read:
21:49
